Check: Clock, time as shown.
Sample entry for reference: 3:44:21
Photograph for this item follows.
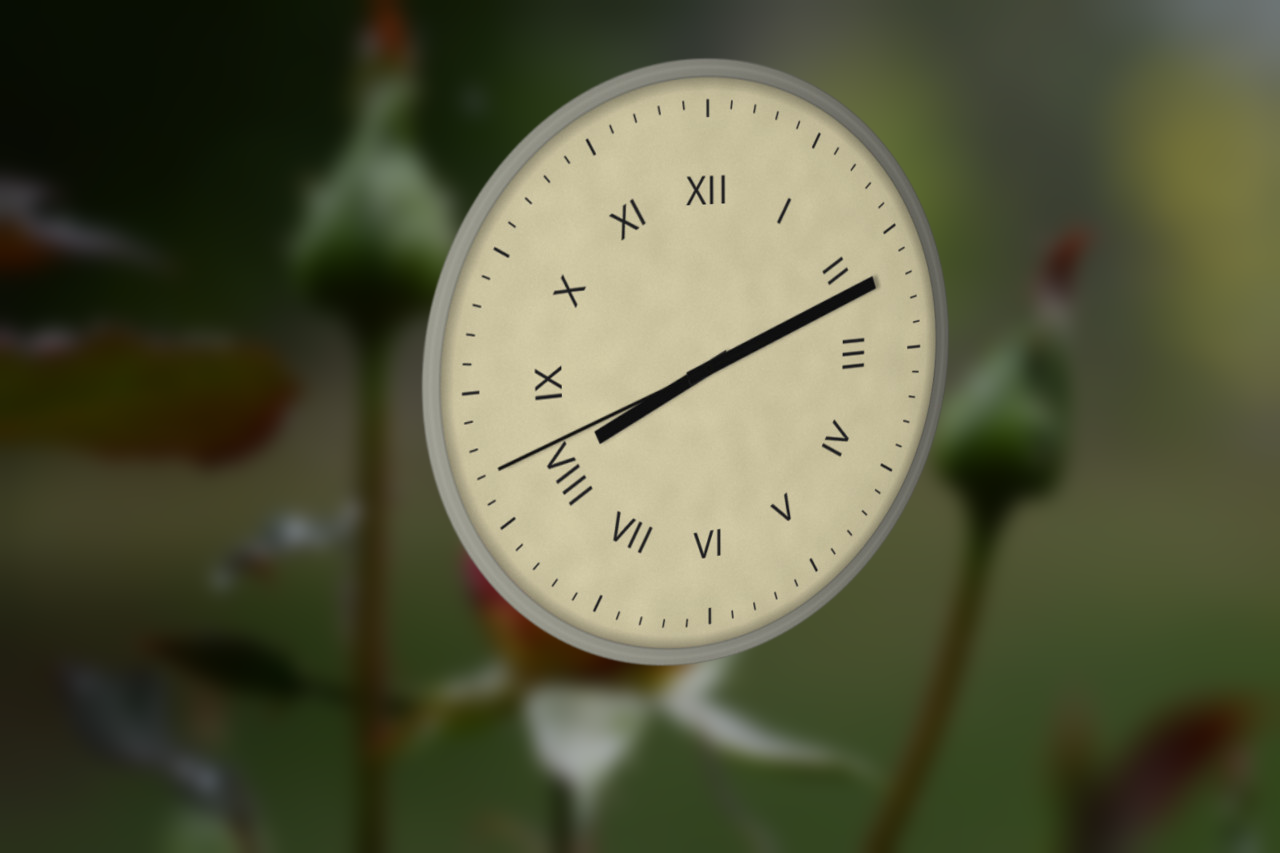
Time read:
8:11:42
